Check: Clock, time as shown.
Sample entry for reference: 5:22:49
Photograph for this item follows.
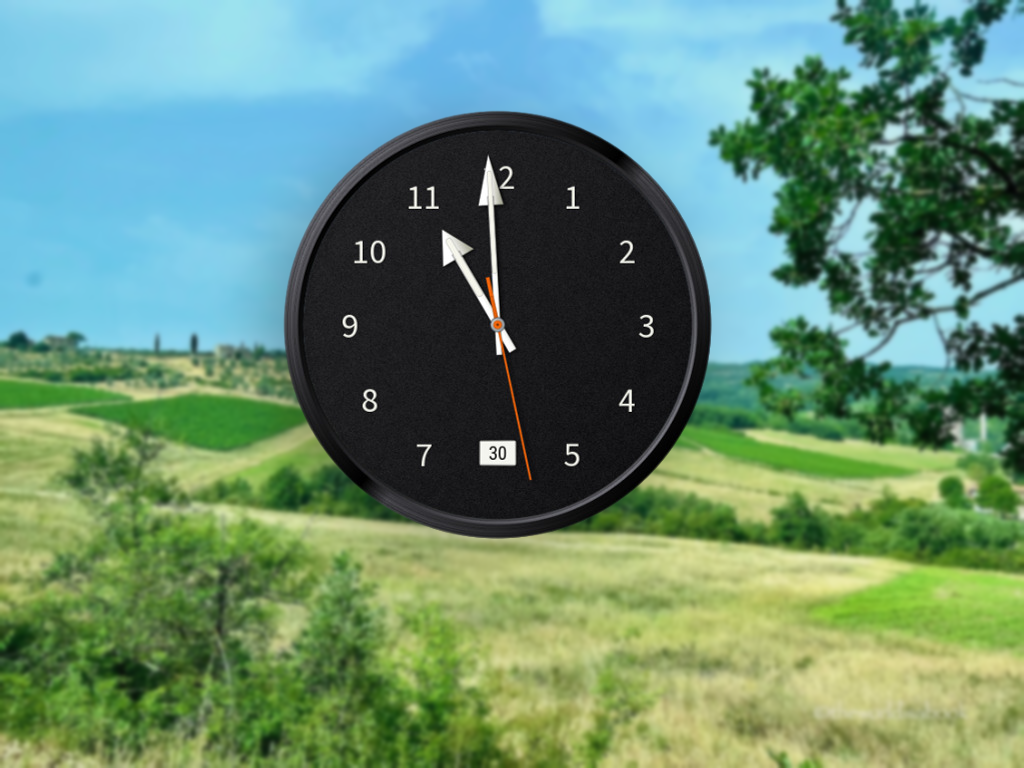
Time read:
10:59:28
